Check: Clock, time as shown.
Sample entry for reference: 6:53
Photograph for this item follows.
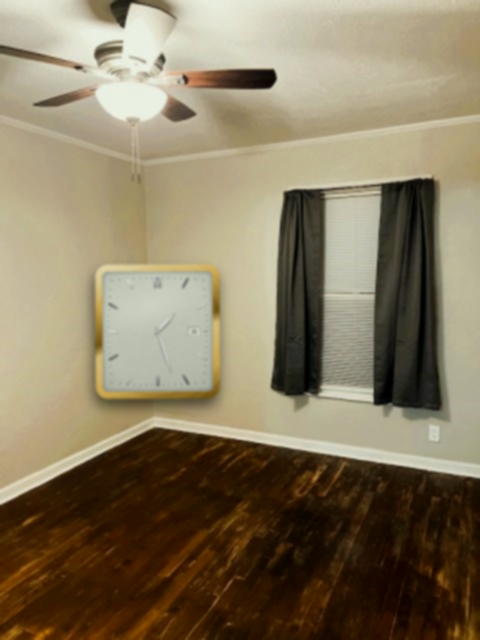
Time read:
1:27
